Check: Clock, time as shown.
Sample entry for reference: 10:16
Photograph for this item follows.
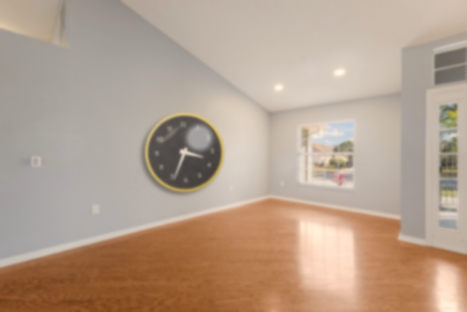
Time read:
3:34
